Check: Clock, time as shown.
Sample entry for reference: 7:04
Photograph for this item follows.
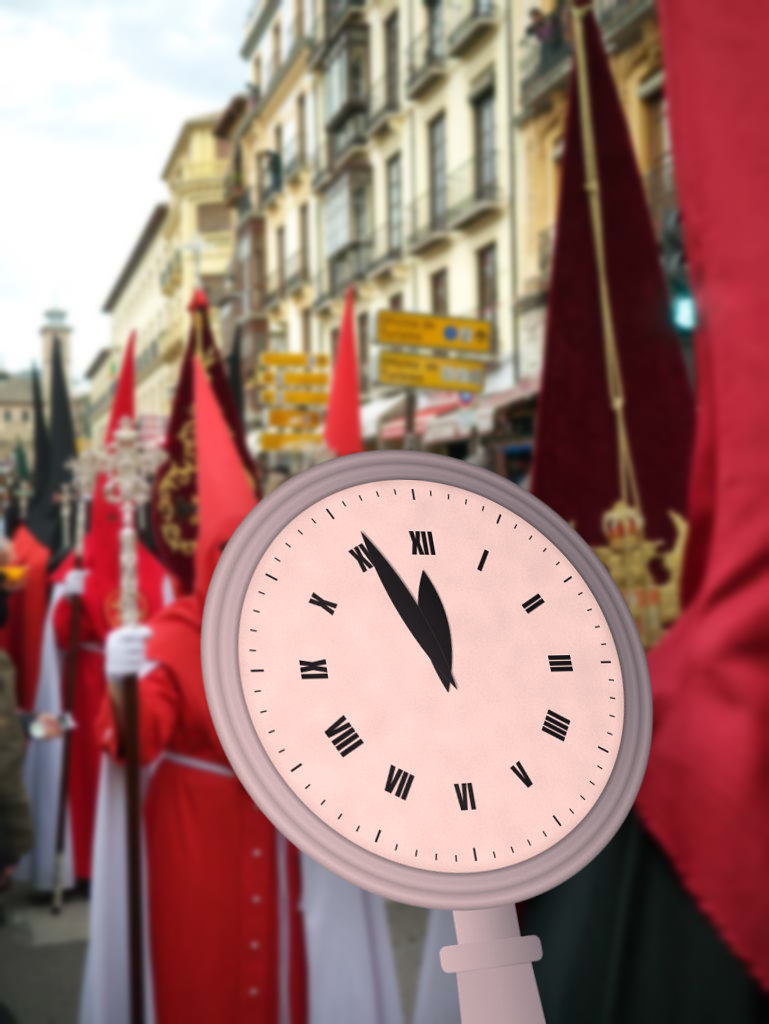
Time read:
11:56
